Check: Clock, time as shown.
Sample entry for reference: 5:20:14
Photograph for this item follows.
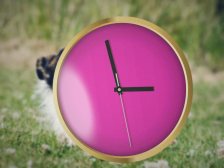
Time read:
2:57:28
